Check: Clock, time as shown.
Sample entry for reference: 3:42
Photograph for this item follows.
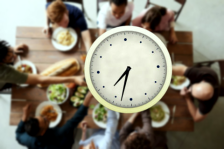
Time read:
7:33
